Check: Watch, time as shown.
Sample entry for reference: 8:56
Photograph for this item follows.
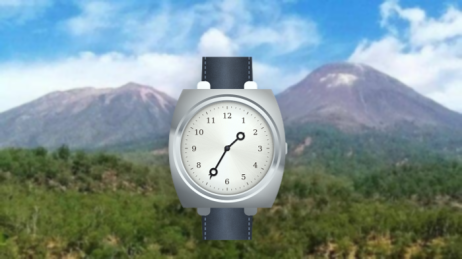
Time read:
1:35
